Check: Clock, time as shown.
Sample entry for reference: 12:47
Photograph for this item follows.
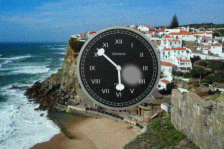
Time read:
5:52
